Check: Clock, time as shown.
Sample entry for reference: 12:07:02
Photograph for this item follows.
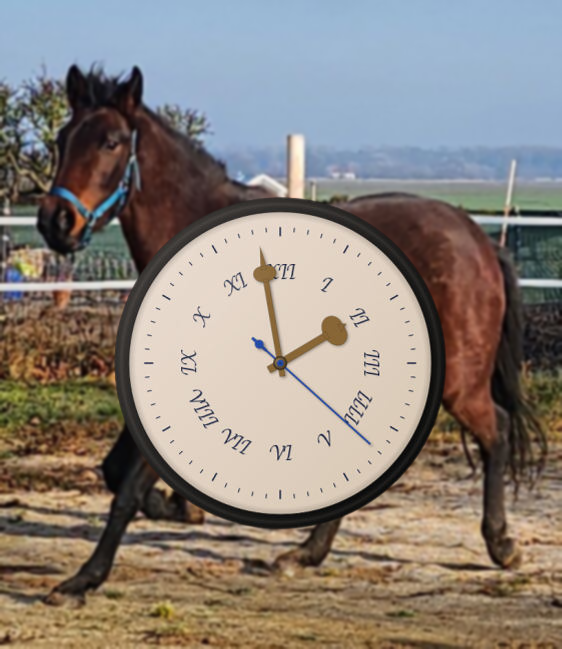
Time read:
1:58:22
